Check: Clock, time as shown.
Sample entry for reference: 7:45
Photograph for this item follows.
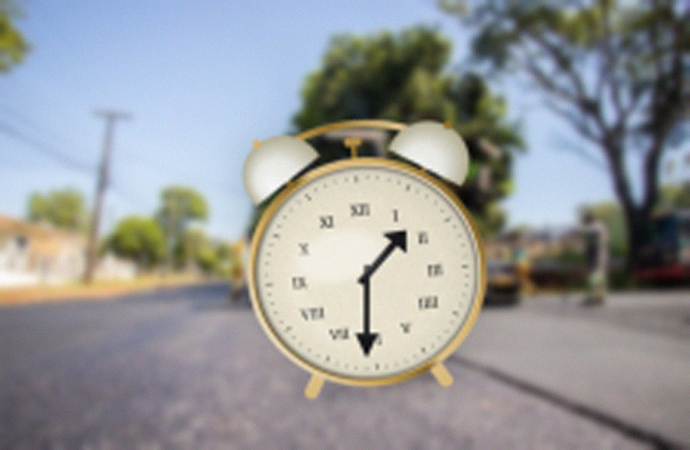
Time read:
1:31
